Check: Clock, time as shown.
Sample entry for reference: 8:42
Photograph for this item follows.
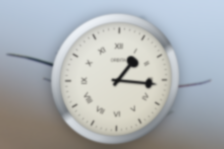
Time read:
1:16
